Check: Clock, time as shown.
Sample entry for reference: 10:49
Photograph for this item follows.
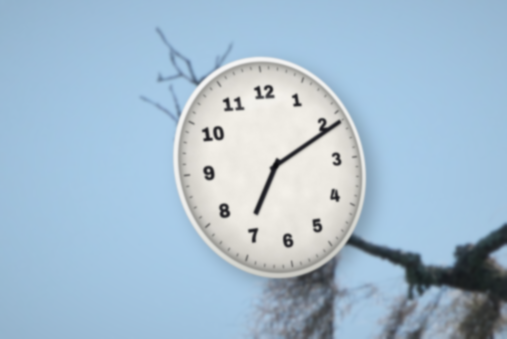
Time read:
7:11
